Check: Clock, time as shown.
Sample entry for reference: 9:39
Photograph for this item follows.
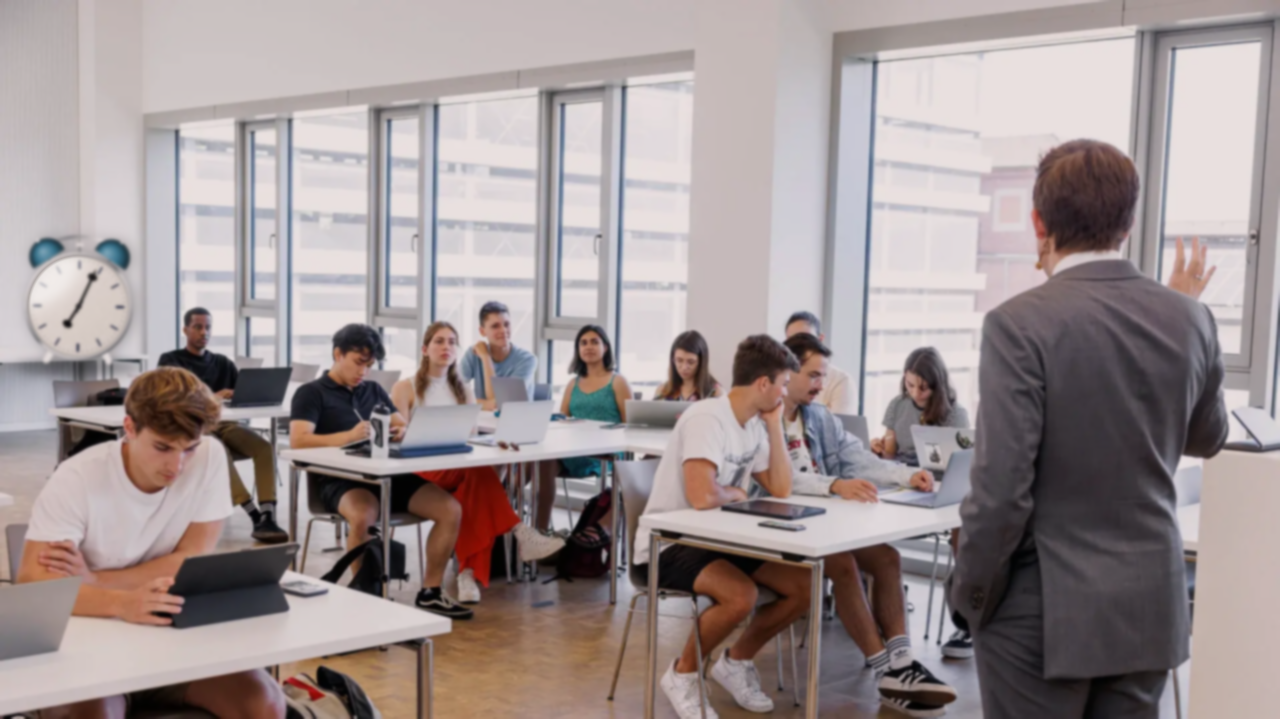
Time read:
7:04
